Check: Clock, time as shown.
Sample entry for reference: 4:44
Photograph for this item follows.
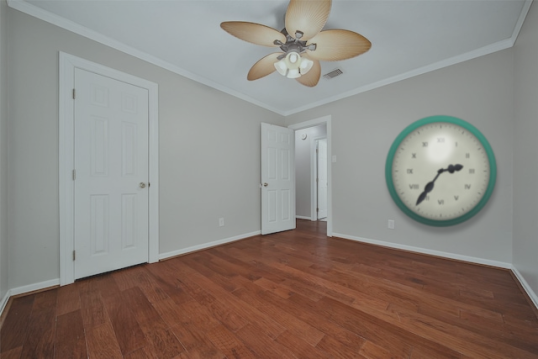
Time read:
2:36
